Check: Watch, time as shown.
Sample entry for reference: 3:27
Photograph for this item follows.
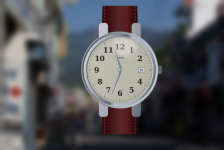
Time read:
11:33
